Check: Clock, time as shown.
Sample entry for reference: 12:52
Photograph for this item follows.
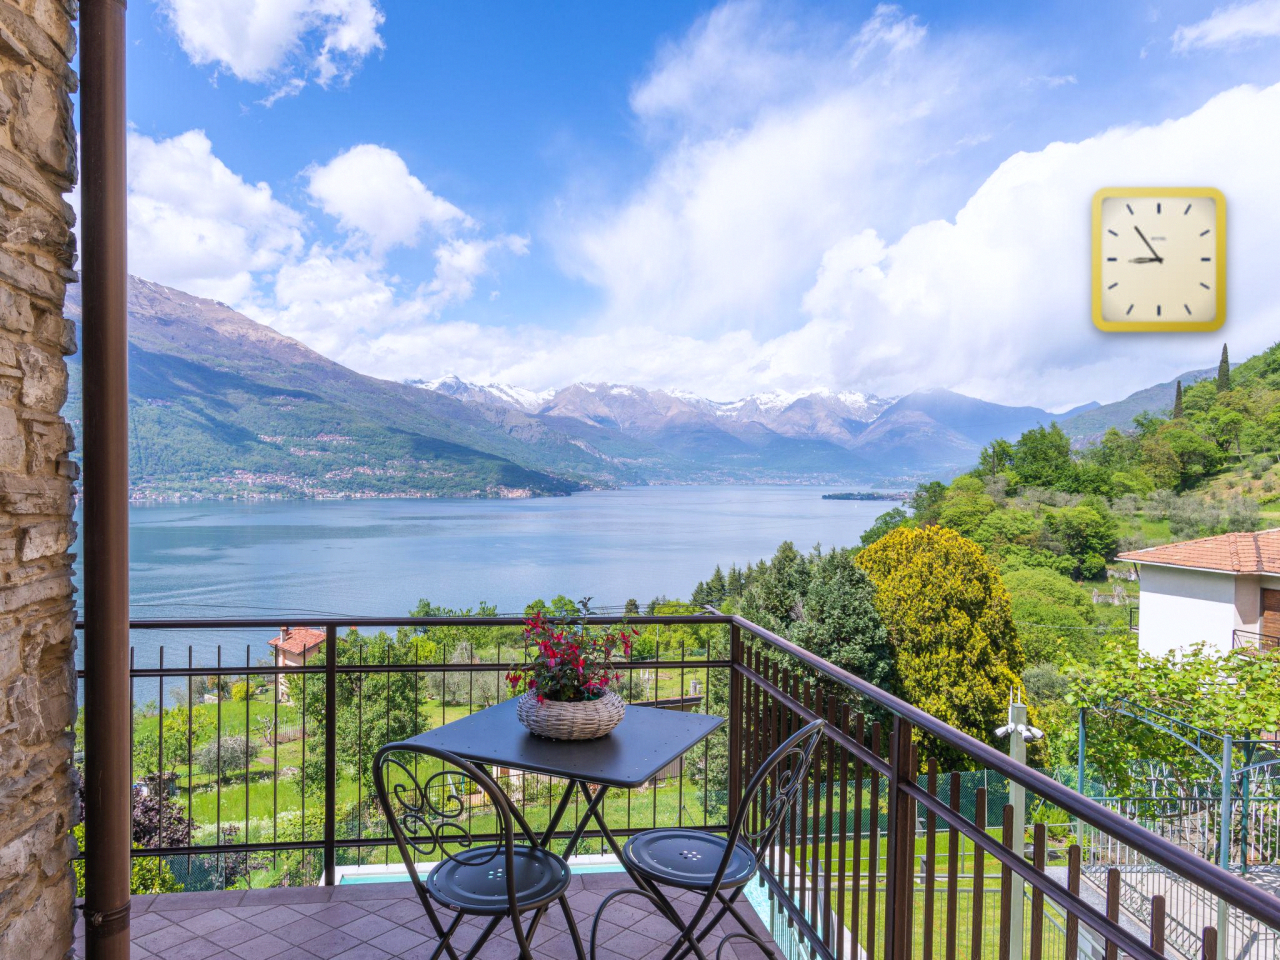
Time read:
8:54
